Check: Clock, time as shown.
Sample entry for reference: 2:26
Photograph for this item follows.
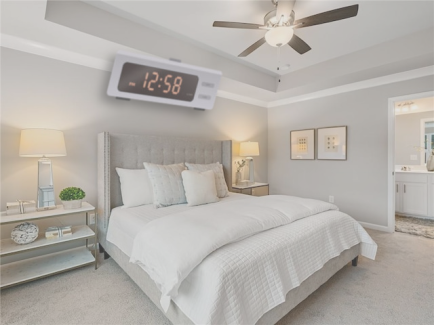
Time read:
12:58
